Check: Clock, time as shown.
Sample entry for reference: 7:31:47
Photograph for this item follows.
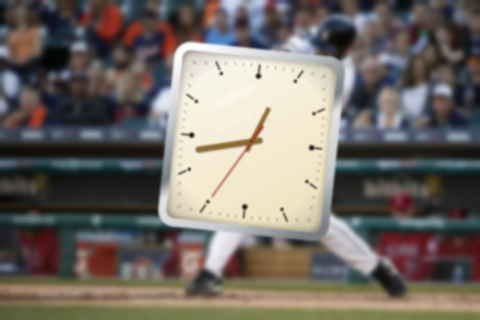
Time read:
12:42:35
